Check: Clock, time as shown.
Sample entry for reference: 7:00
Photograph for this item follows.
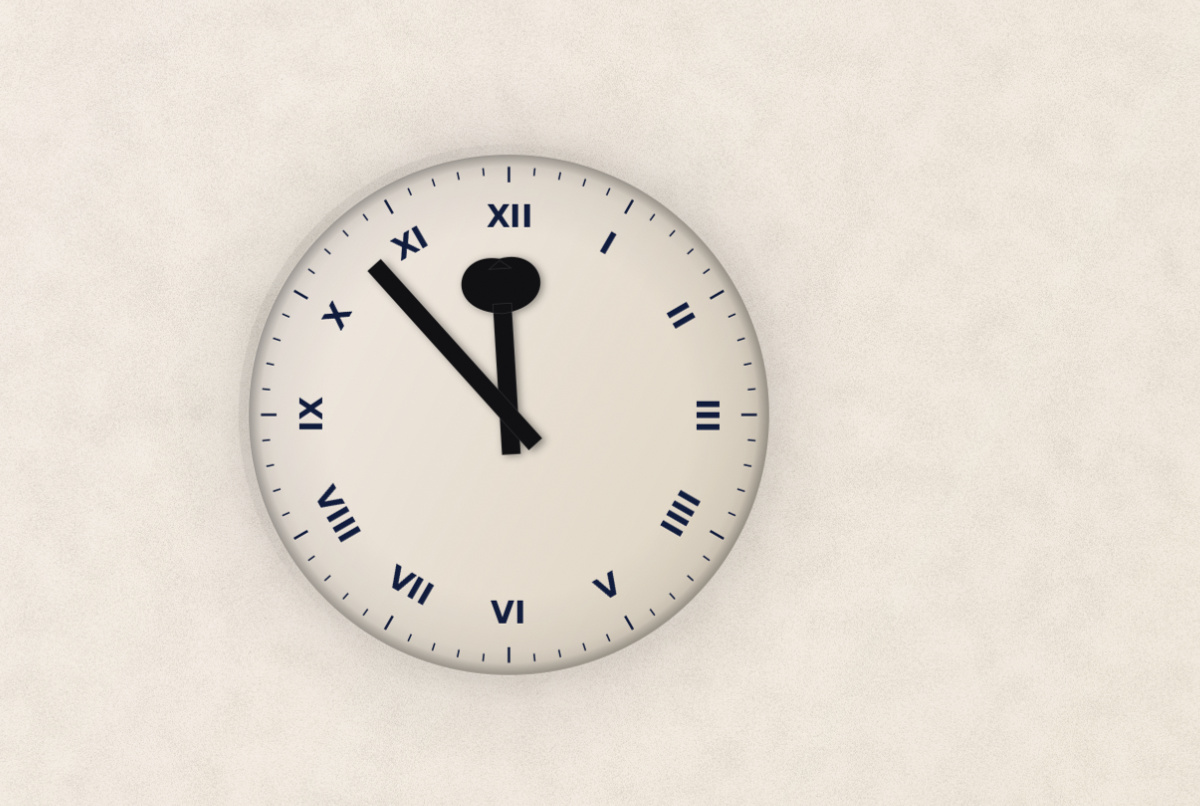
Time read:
11:53
